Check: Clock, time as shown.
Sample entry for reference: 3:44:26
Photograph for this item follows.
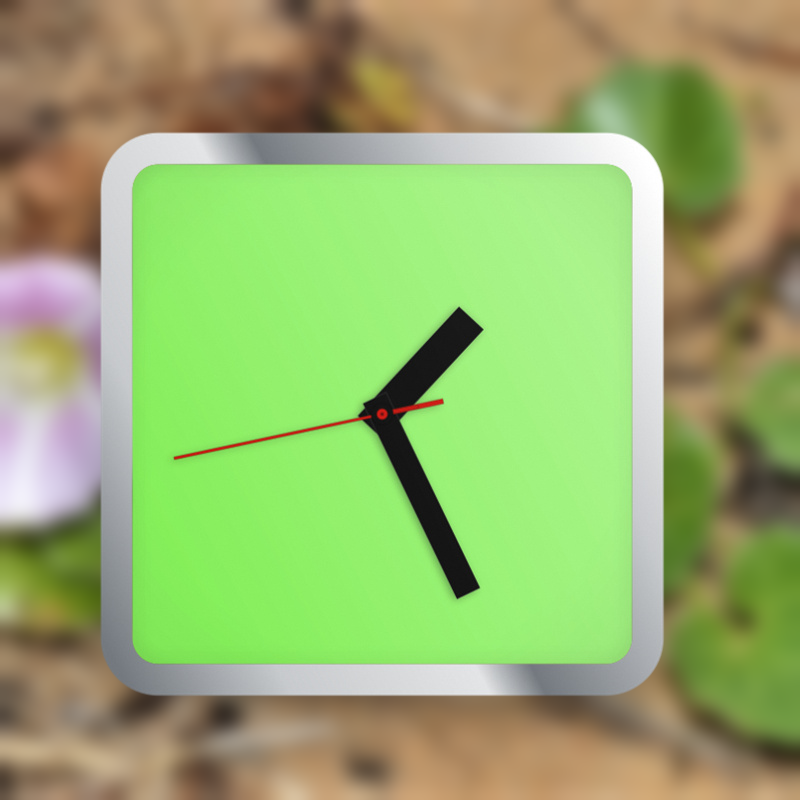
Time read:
1:25:43
